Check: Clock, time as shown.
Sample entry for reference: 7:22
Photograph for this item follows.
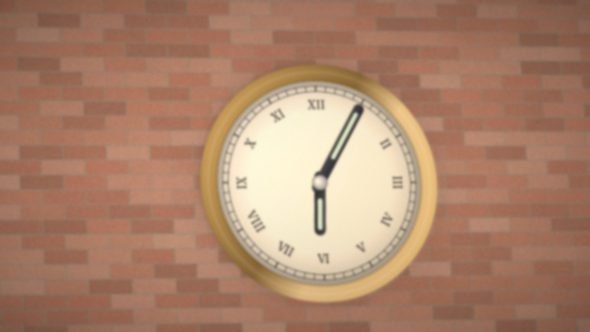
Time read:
6:05
